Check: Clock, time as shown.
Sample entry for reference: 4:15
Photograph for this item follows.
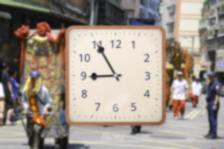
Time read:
8:55
